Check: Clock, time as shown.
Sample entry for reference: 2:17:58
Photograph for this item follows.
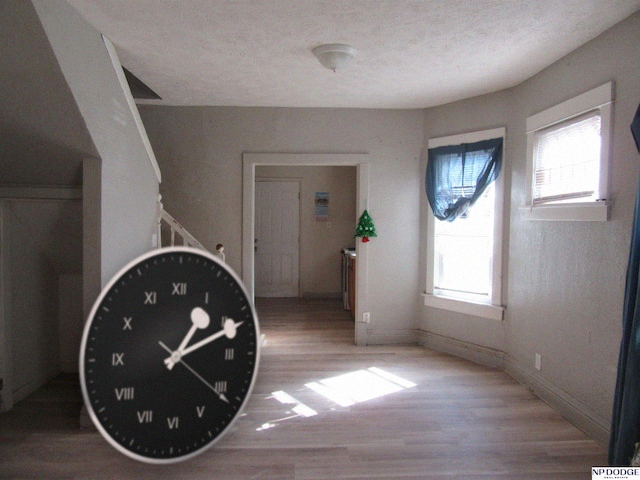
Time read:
1:11:21
